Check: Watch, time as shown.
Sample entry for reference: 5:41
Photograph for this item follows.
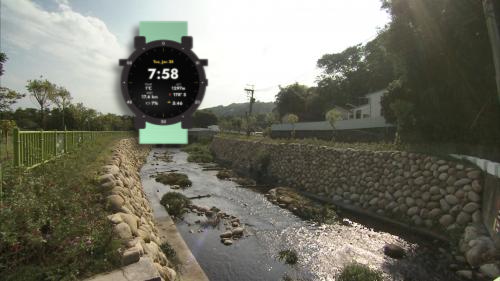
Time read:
7:58
